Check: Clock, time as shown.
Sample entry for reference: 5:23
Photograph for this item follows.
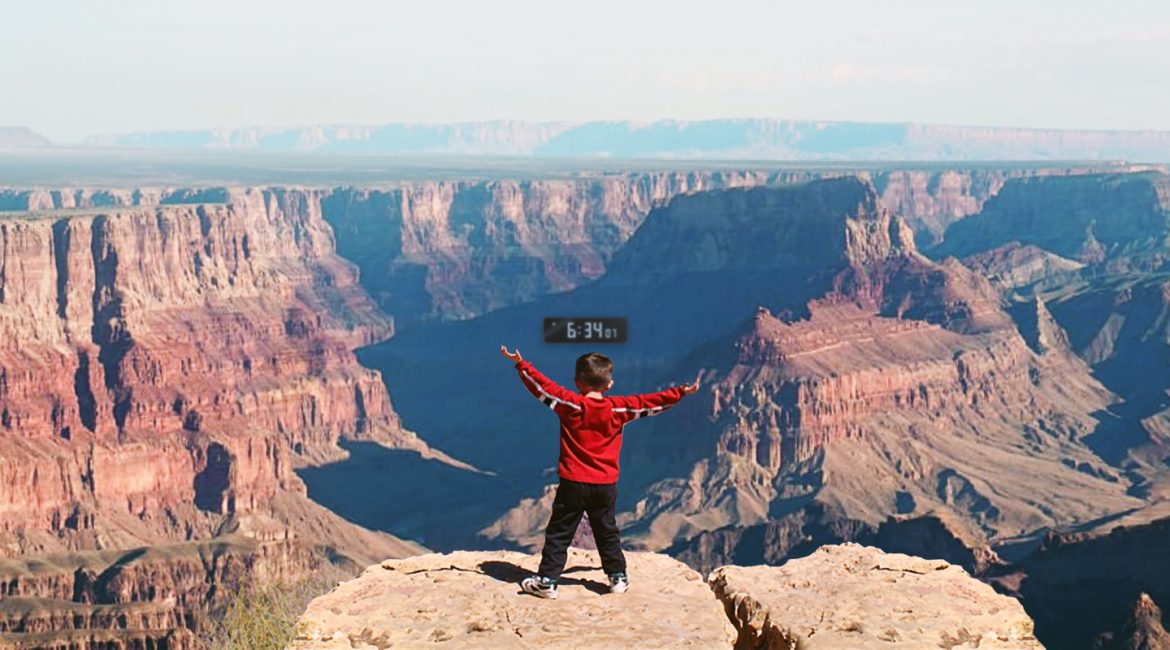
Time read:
6:34
